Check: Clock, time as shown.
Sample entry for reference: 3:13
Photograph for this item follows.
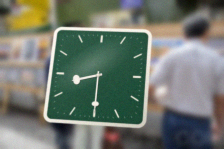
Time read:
8:30
